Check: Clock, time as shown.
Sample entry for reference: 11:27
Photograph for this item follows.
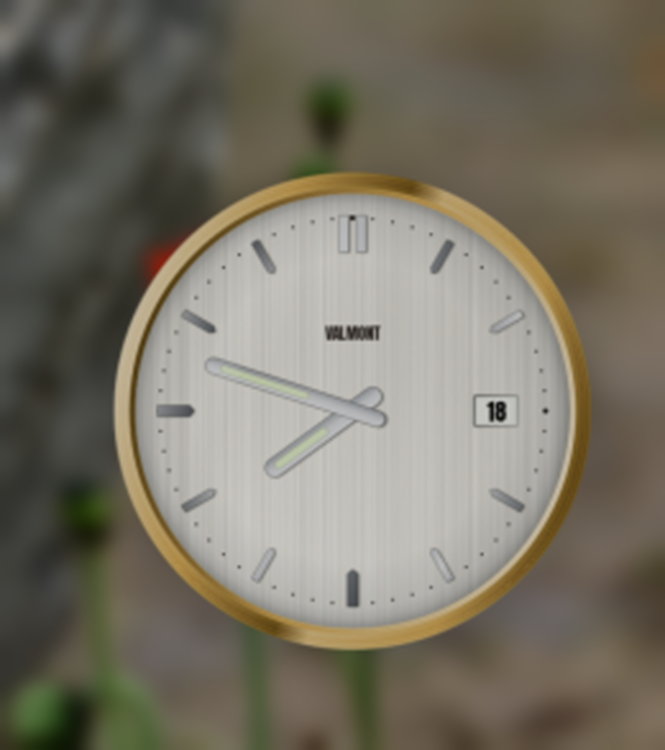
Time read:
7:48
